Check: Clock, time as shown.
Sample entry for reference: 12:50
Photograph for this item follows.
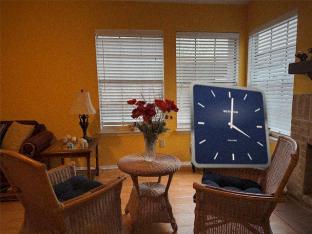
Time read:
4:01
